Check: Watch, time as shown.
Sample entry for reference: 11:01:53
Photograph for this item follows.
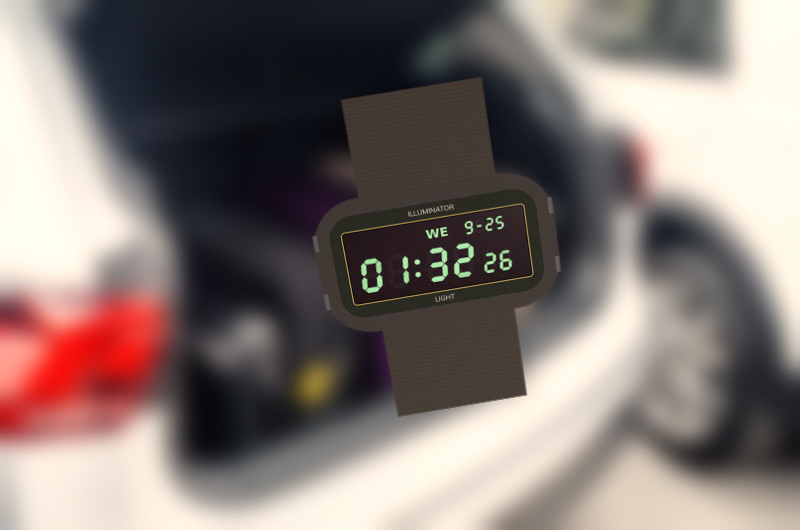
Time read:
1:32:26
